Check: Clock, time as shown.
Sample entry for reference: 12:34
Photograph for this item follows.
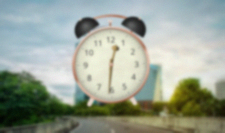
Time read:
12:31
